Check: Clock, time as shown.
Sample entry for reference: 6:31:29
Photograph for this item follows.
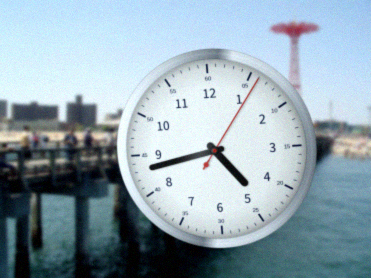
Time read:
4:43:06
